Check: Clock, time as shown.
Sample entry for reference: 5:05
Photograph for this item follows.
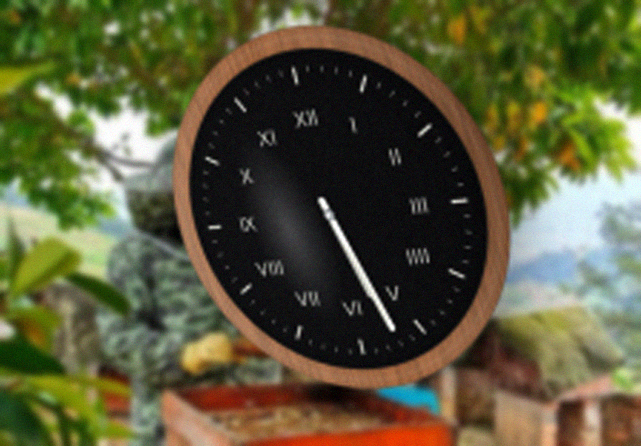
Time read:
5:27
